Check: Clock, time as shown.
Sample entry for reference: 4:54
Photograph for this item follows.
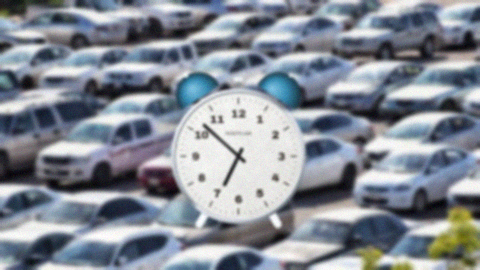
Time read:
6:52
